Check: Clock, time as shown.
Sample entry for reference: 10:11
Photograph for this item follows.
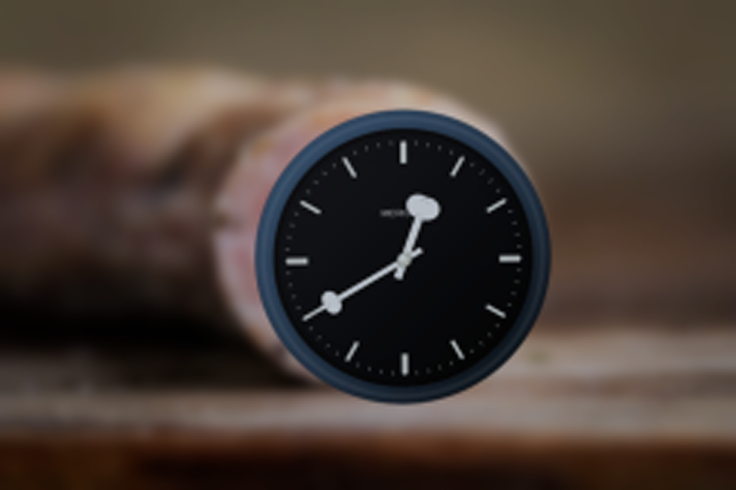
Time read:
12:40
